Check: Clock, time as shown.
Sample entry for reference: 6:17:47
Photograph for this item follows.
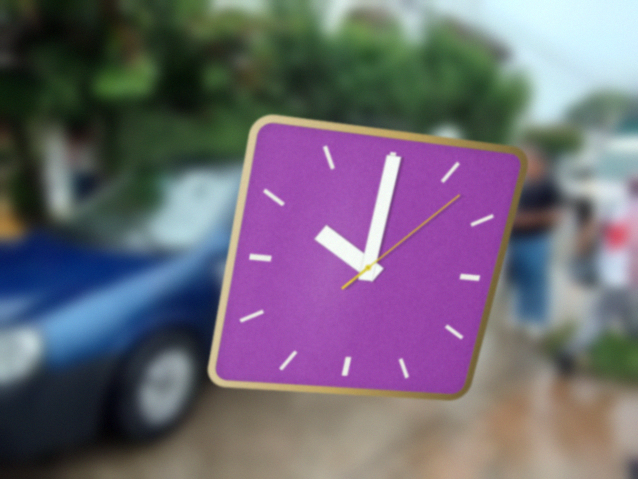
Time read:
10:00:07
